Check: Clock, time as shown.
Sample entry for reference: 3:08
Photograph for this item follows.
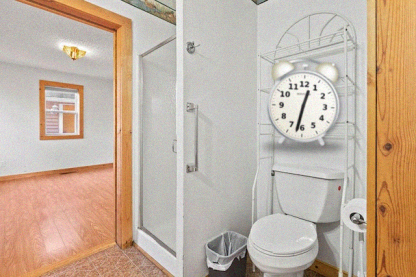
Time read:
12:32
